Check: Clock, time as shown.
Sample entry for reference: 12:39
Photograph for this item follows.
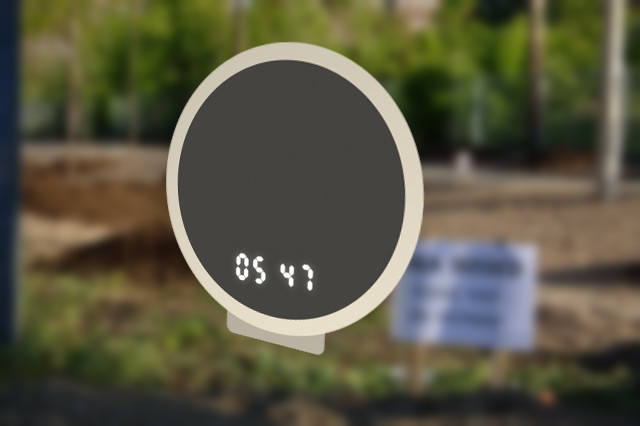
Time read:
5:47
